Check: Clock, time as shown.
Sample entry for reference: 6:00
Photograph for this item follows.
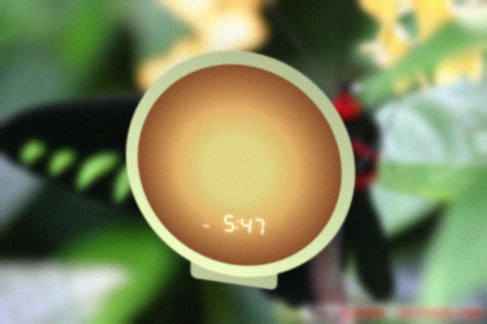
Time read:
5:47
